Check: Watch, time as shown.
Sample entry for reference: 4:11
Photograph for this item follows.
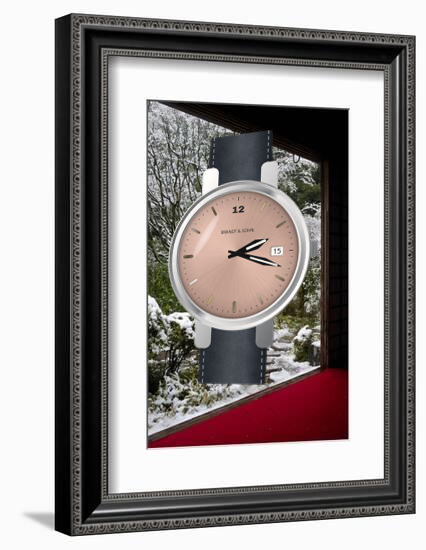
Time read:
2:18
